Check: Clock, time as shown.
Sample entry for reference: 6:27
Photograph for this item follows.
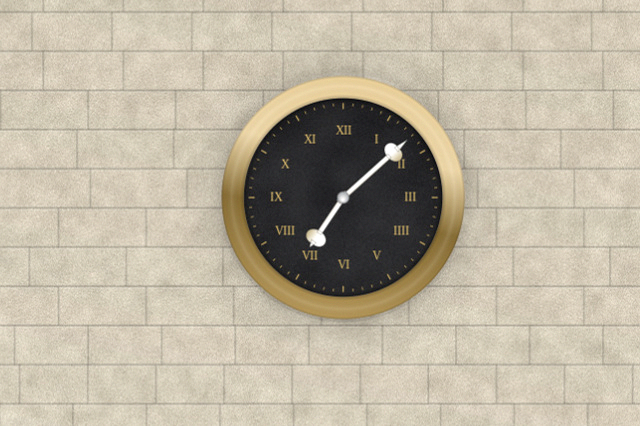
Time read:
7:08
